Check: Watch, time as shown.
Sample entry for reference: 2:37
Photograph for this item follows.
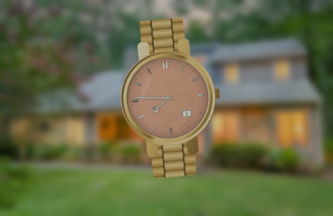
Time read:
7:46
